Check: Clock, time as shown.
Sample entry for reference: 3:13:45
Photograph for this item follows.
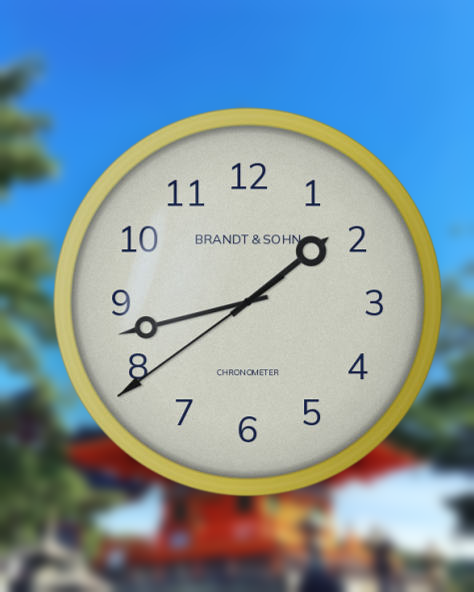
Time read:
1:42:39
